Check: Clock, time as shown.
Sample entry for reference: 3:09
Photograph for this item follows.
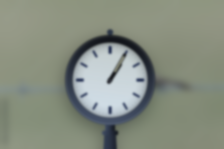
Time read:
1:05
